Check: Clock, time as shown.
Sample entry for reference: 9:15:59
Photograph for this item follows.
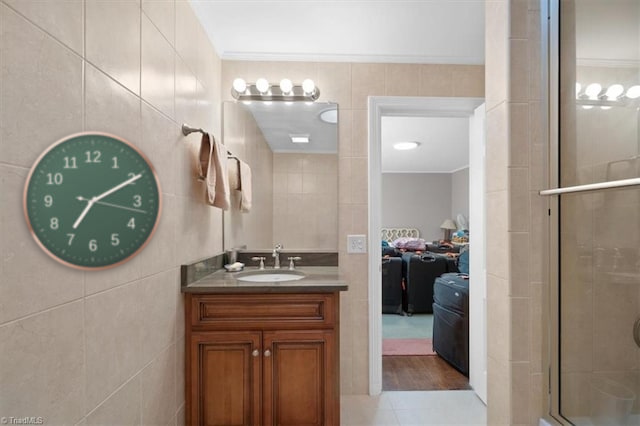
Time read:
7:10:17
